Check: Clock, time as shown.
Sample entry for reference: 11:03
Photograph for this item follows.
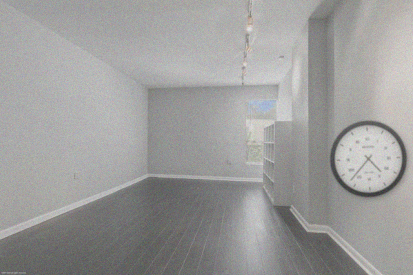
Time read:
4:37
